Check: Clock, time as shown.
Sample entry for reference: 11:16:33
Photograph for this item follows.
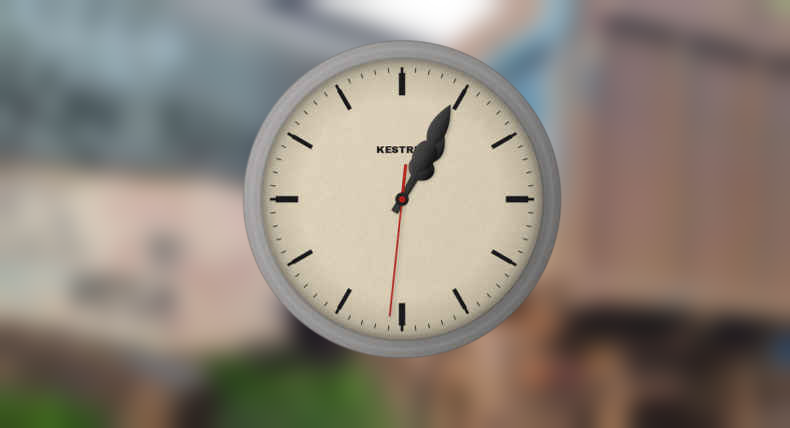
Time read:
1:04:31
